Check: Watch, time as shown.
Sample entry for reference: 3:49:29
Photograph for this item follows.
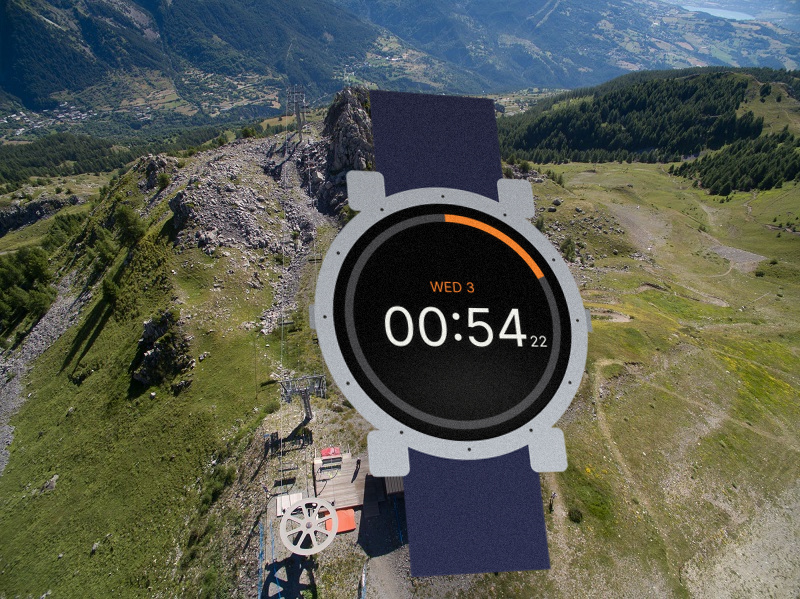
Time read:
0:54:22
